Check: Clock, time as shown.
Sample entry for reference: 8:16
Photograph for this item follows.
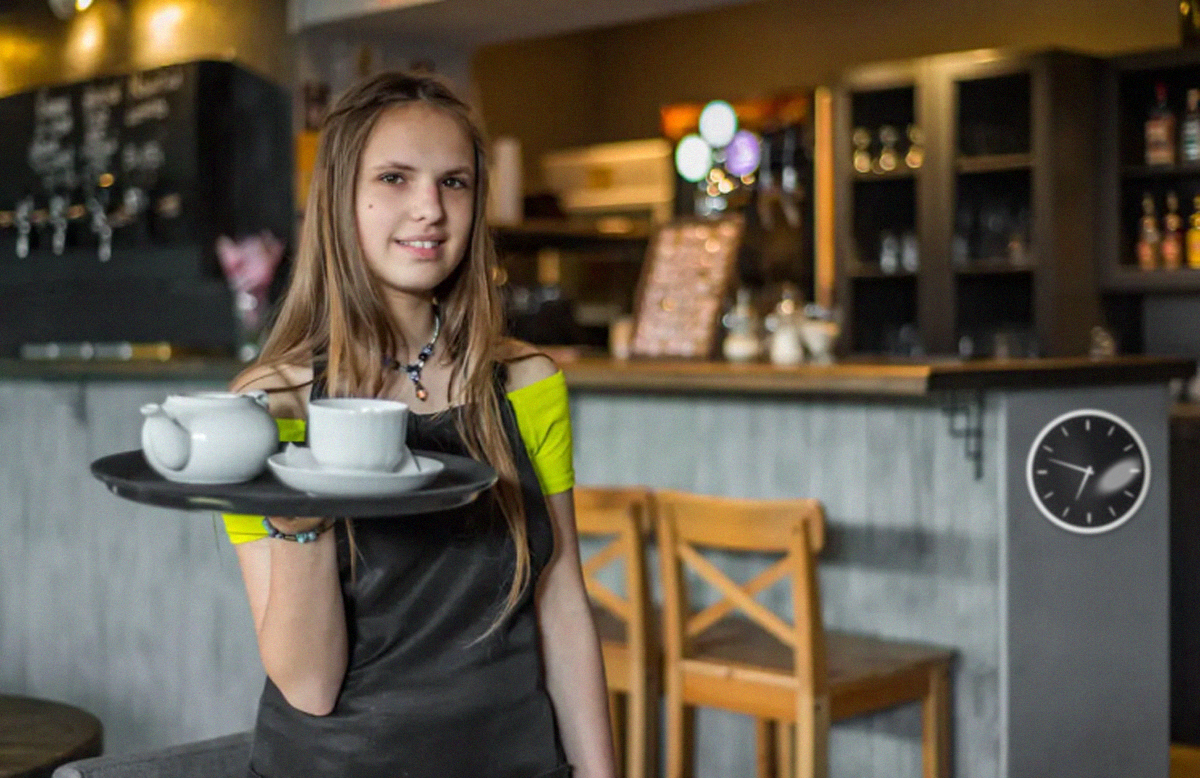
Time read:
6:48
